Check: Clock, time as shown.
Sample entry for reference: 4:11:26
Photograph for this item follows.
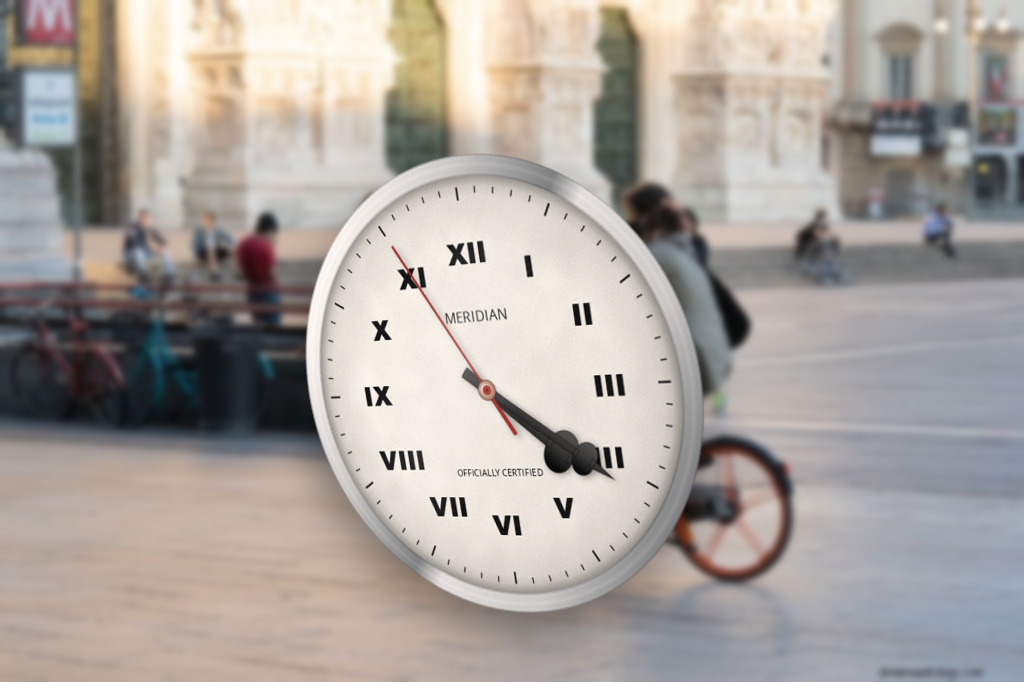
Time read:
4:20:55
